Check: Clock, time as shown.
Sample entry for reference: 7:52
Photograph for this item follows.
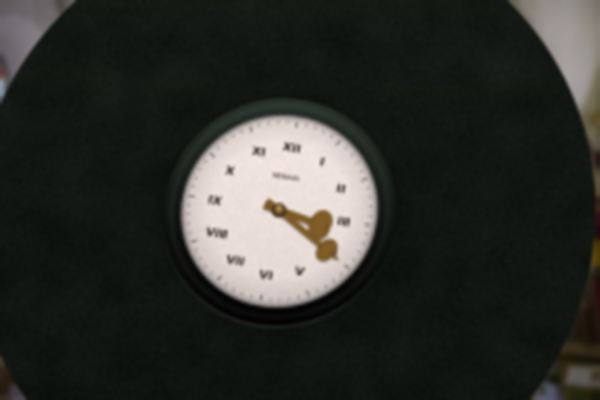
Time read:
3:20
